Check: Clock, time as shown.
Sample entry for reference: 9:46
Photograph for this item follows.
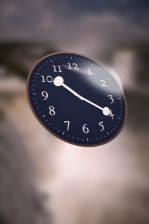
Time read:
10:20
